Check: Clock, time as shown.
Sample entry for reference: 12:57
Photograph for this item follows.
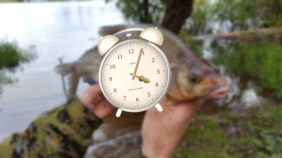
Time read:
4:04
